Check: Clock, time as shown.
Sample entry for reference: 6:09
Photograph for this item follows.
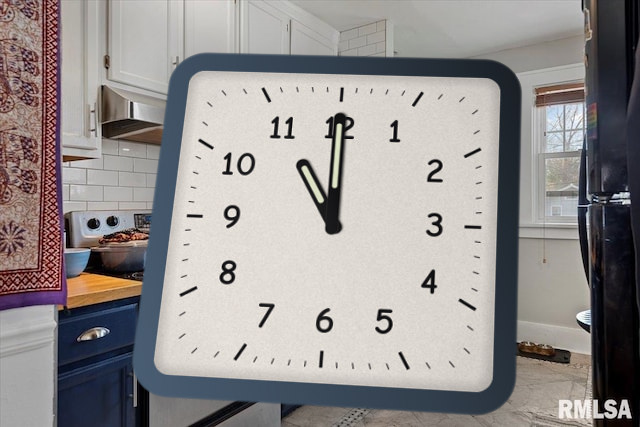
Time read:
11:00
